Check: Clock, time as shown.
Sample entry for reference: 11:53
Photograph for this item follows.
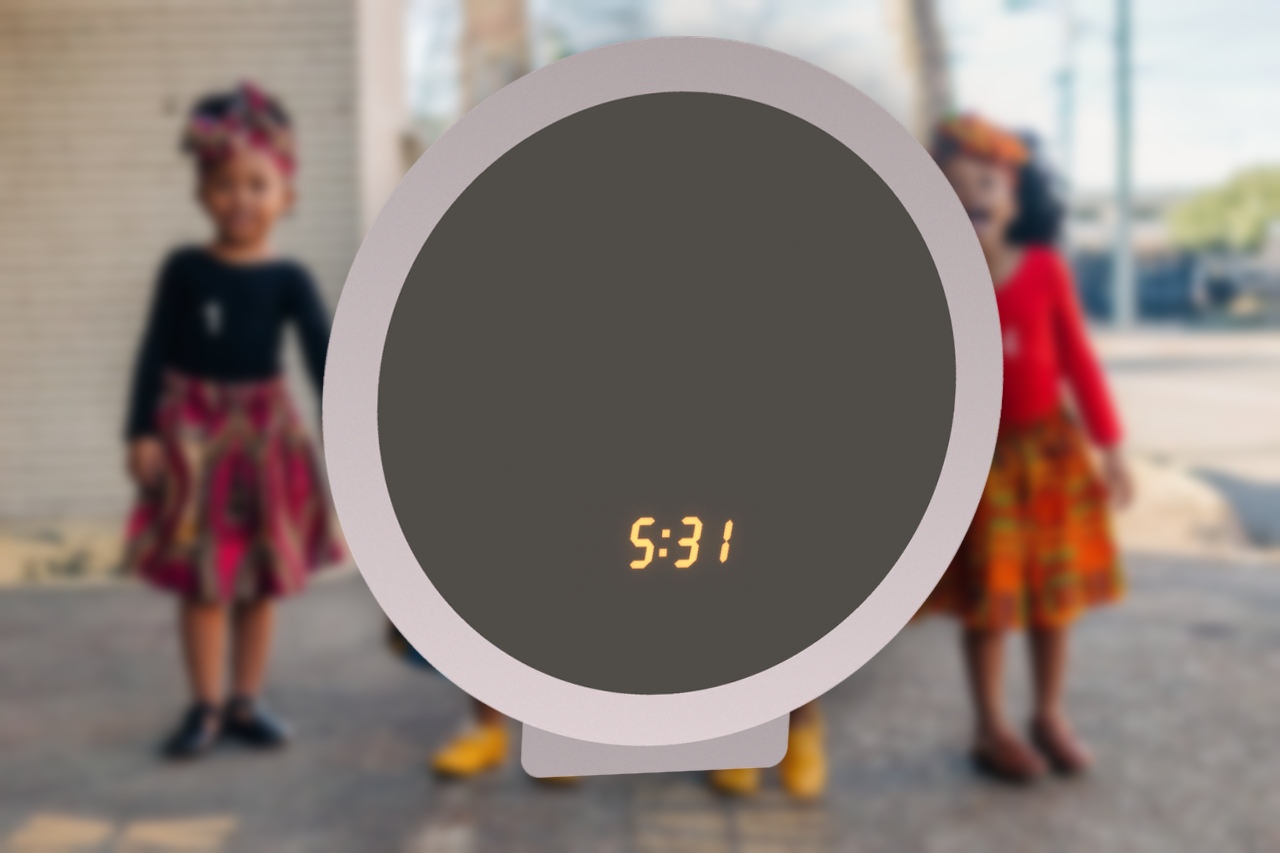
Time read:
5:31
